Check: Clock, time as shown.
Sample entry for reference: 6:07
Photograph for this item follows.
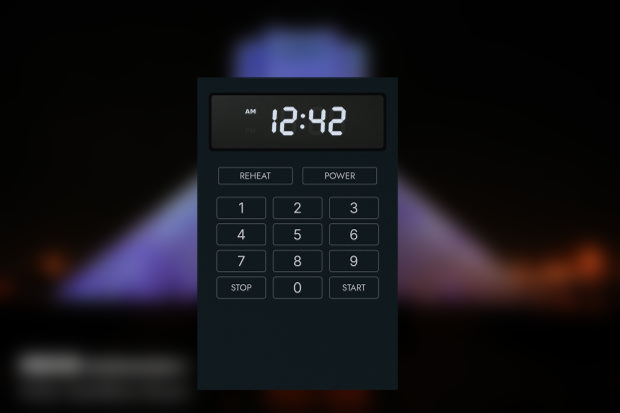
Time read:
12:42
